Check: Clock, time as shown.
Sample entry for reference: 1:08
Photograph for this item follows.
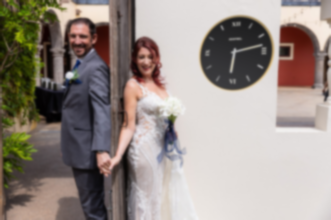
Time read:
6:13
